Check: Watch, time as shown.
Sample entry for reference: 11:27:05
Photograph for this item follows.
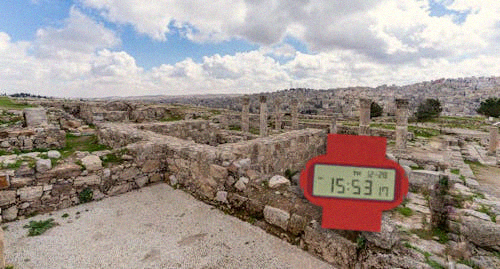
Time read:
15:53:17
